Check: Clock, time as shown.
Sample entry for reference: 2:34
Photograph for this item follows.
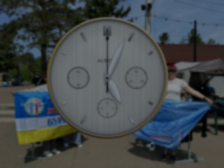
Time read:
5:04
